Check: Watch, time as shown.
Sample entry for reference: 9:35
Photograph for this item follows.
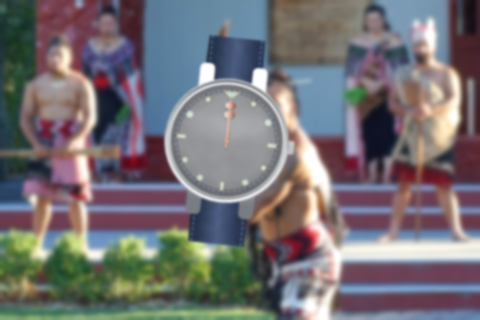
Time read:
12:00
